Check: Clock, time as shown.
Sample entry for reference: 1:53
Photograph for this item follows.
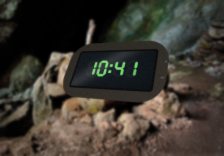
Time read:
10:41
